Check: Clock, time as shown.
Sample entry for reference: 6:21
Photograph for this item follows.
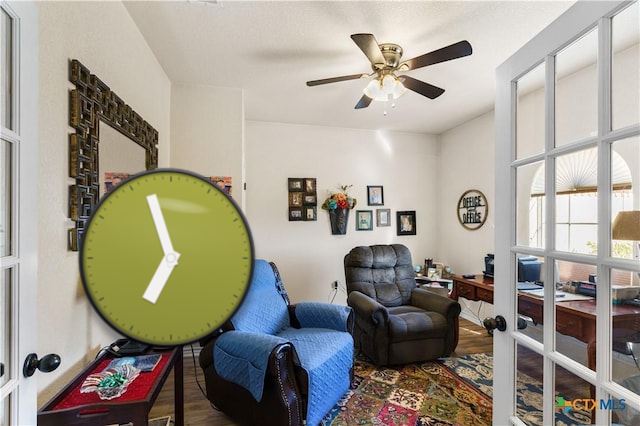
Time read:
6:57
